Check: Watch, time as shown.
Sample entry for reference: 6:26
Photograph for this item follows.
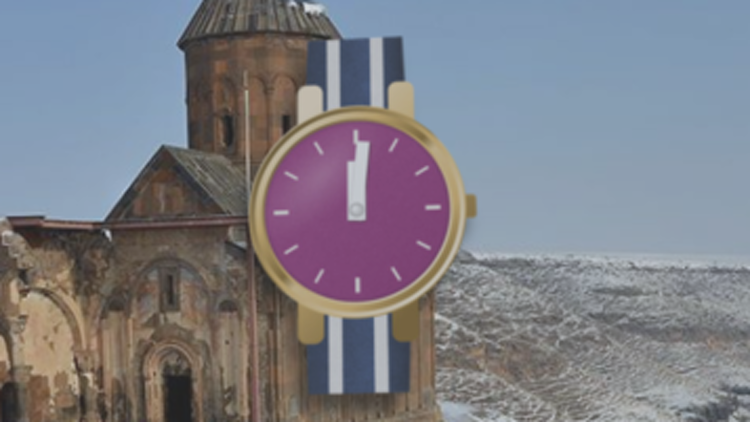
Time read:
12:01
